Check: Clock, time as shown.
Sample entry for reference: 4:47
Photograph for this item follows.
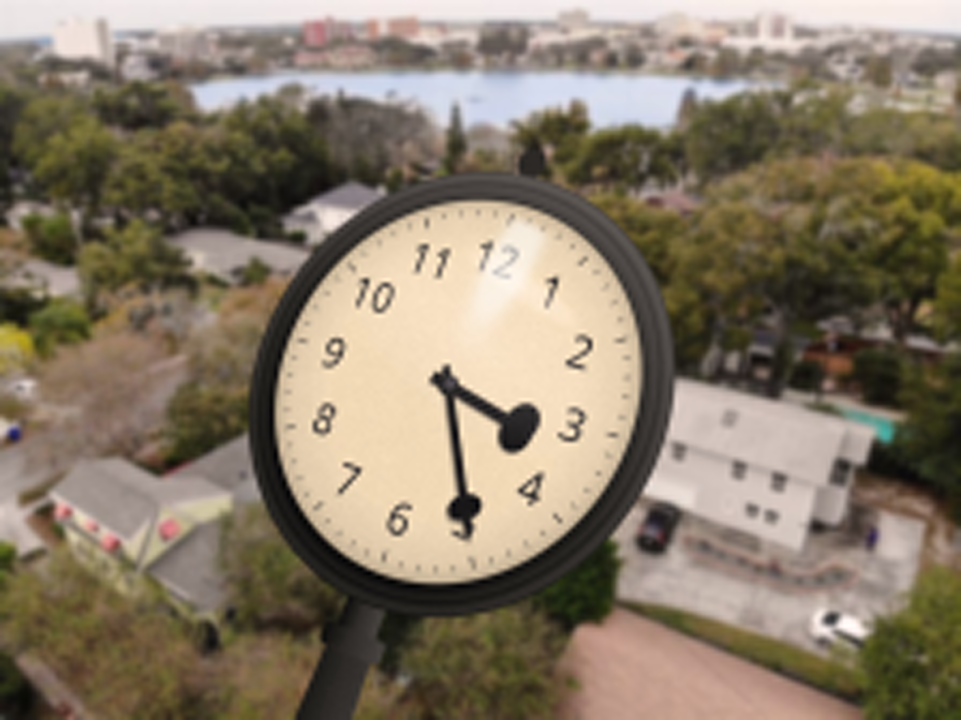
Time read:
3:25
